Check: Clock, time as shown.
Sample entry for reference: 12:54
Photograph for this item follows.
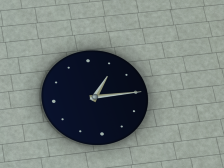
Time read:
1:15
